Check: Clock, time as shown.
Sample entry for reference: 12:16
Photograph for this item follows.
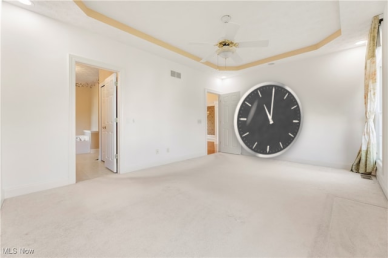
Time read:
11:00
